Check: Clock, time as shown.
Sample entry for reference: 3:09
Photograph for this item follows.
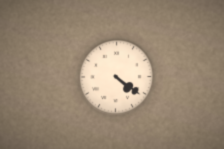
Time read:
4:21
